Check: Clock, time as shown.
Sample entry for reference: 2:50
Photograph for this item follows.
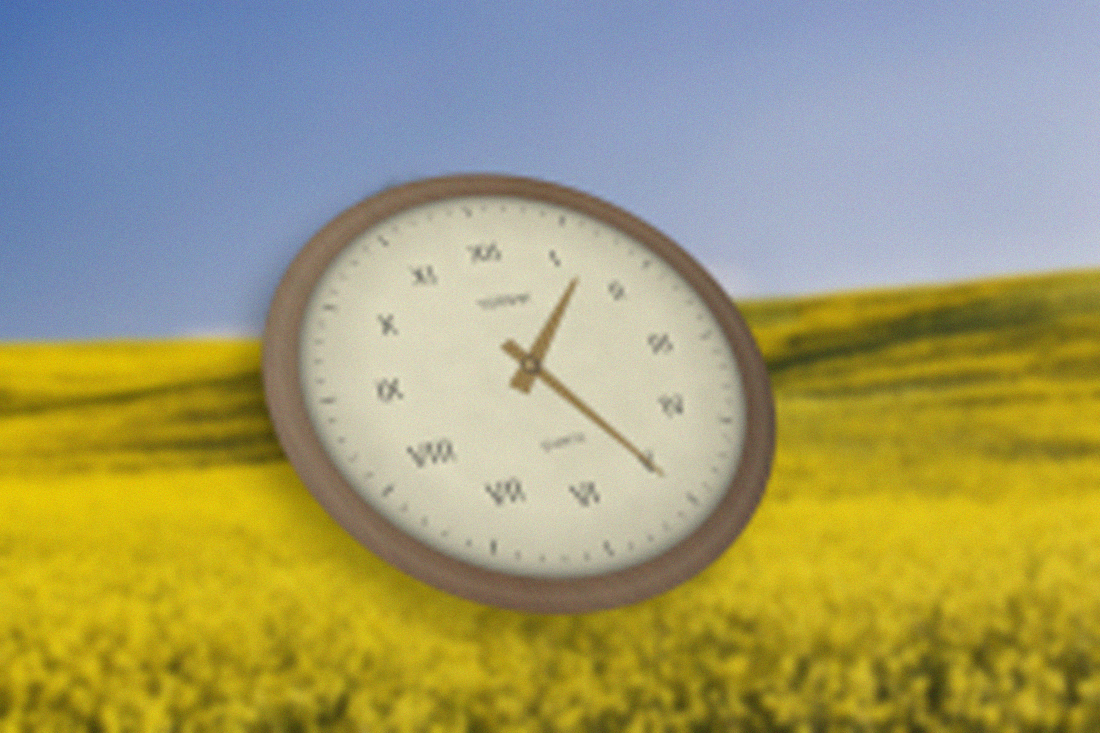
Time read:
1:25
